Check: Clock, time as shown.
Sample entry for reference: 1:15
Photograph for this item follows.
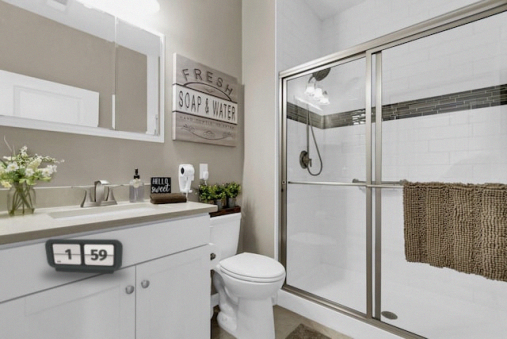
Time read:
1:59
